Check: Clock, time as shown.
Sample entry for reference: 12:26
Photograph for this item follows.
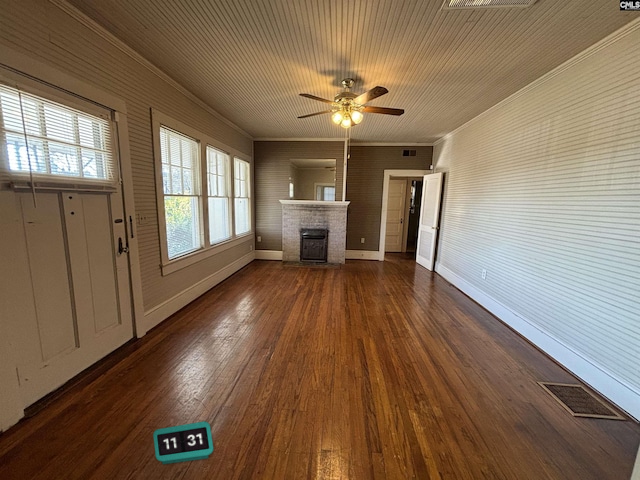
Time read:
11:31
